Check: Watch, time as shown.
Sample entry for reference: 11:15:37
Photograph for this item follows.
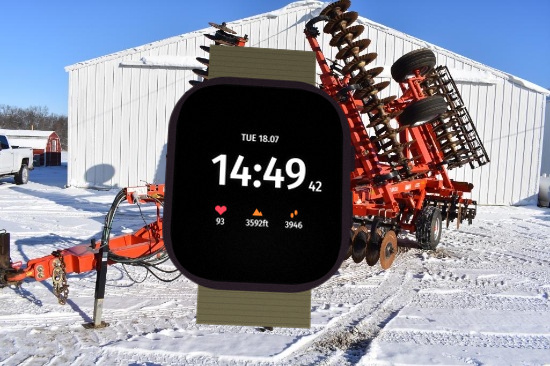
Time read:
14:49:42
